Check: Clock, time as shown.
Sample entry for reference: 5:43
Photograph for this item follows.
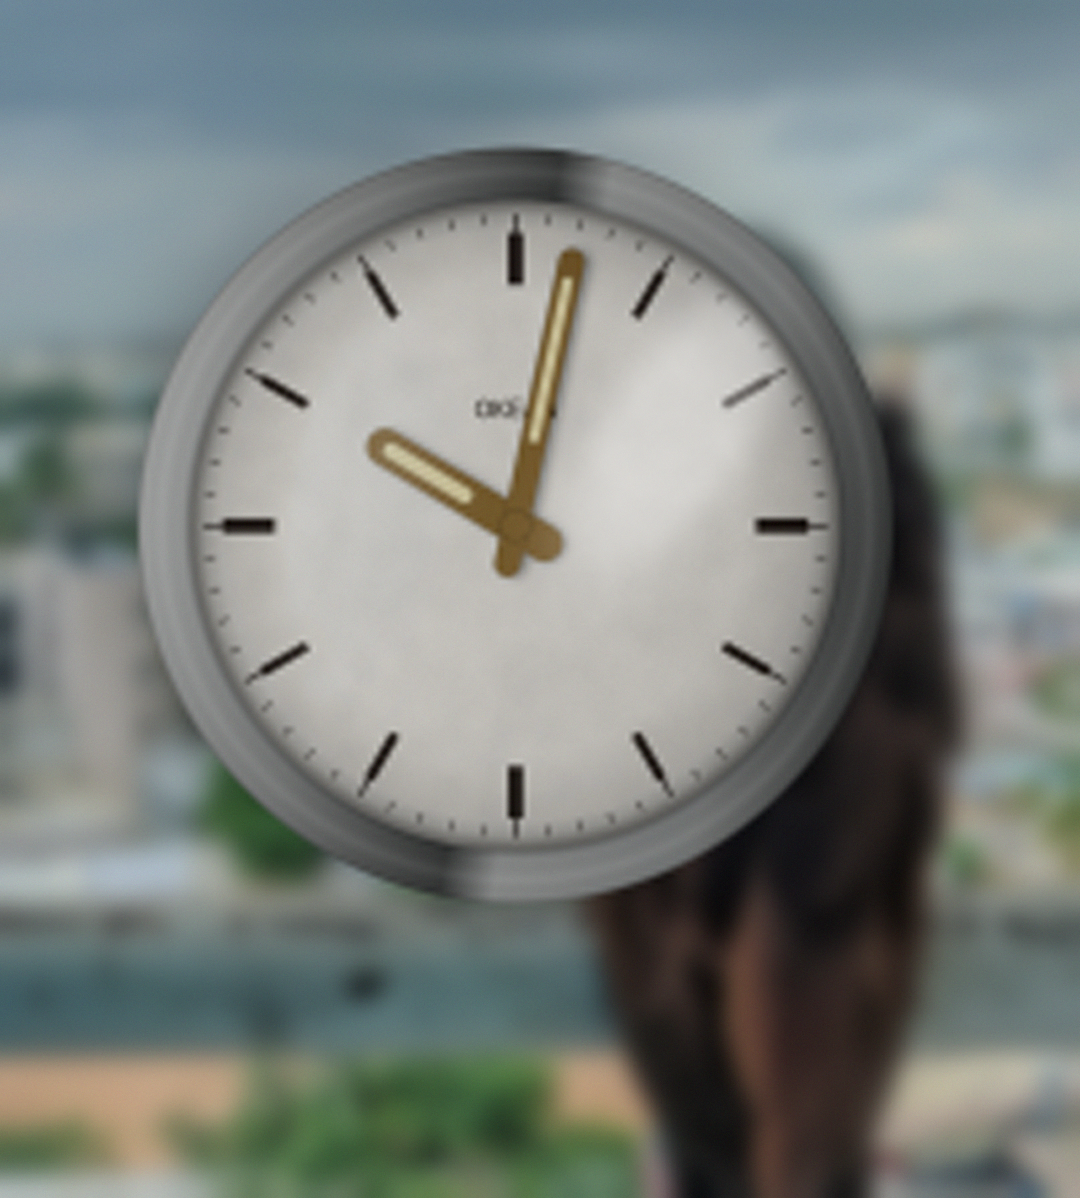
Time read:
10:02
